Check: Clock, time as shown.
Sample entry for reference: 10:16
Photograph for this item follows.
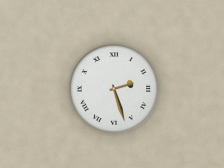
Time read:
2:27
